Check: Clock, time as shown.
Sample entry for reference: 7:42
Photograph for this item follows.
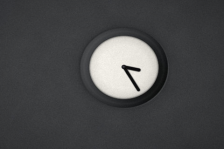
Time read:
3:25
